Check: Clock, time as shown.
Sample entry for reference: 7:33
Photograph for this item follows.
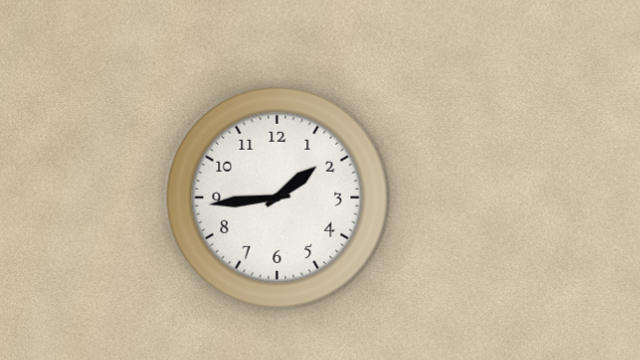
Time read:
1:44
